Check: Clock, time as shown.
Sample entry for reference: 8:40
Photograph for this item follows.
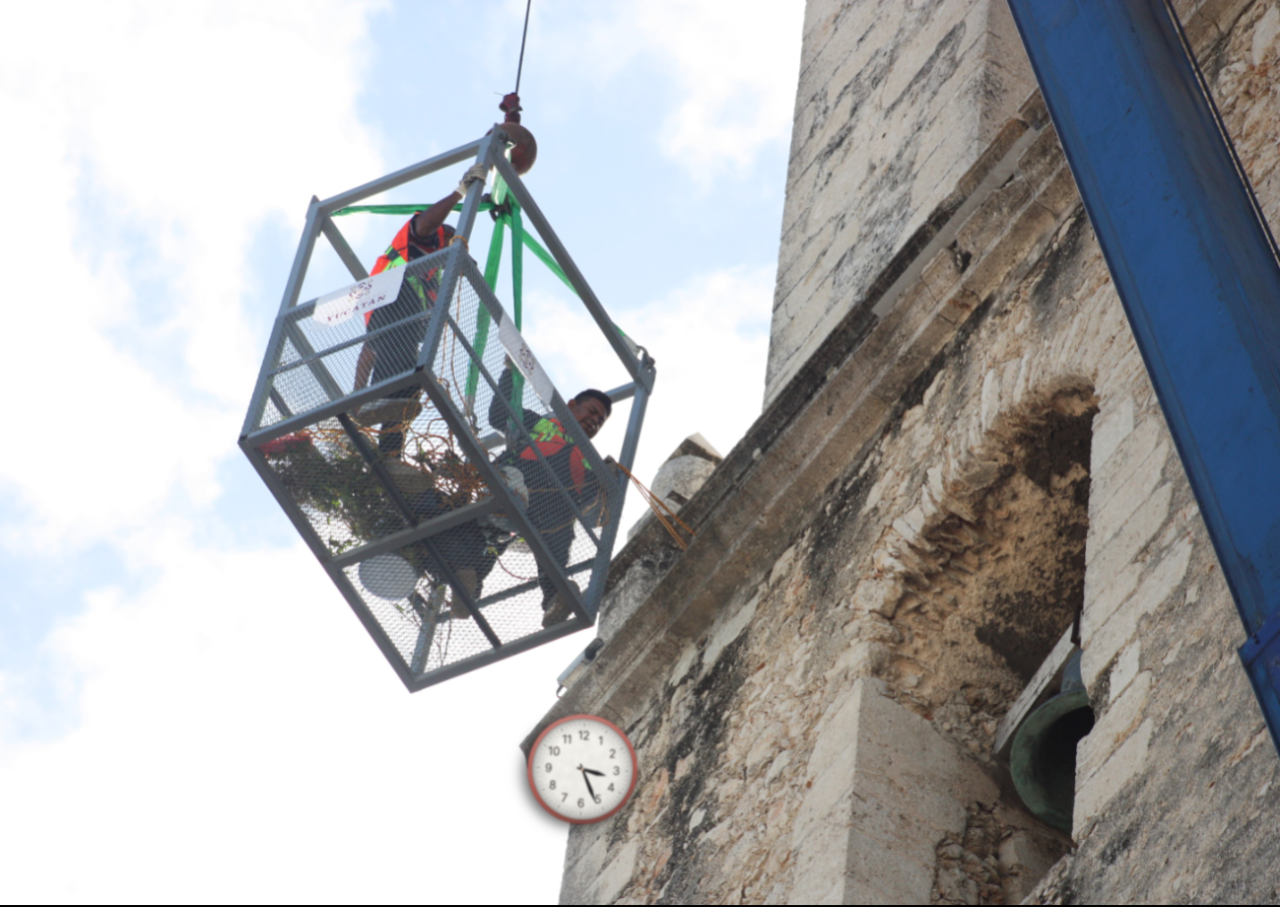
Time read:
3:26
